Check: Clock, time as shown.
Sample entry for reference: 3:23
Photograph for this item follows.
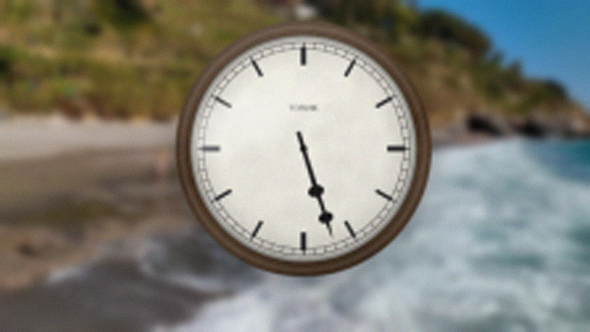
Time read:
5:27
